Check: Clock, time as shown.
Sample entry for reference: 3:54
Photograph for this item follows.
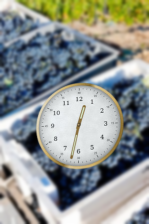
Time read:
12:32
